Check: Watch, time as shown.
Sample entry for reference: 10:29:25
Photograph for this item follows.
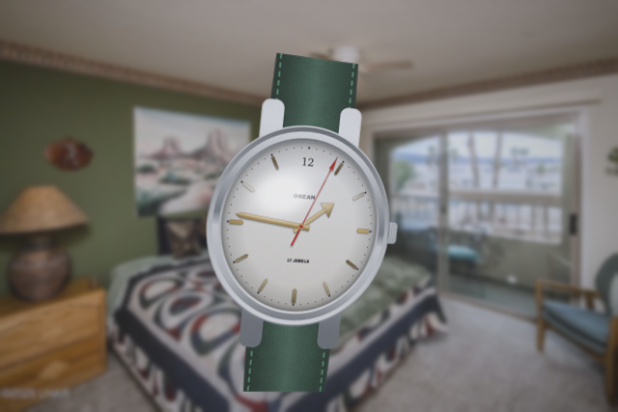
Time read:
1:46:04
